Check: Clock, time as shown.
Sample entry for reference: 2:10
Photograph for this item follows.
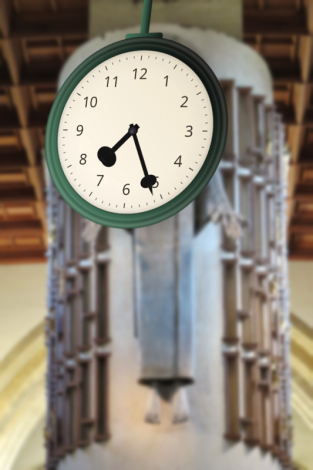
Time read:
7:26
